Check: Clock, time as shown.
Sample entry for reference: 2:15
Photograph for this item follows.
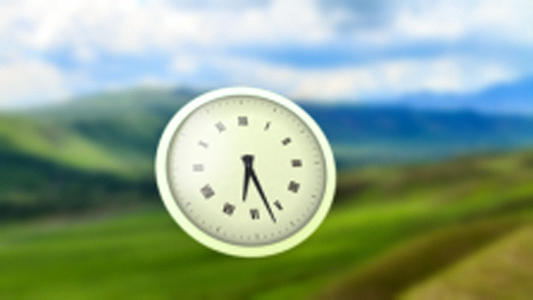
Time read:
6:27
